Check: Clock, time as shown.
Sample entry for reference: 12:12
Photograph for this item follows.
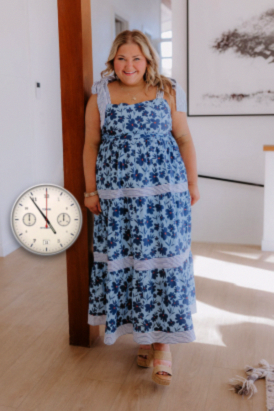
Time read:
4:54
